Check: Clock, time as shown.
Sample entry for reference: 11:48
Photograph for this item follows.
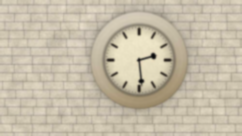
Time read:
2:29
